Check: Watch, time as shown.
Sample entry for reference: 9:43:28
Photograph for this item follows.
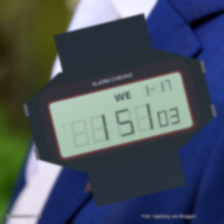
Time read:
1:51:03
